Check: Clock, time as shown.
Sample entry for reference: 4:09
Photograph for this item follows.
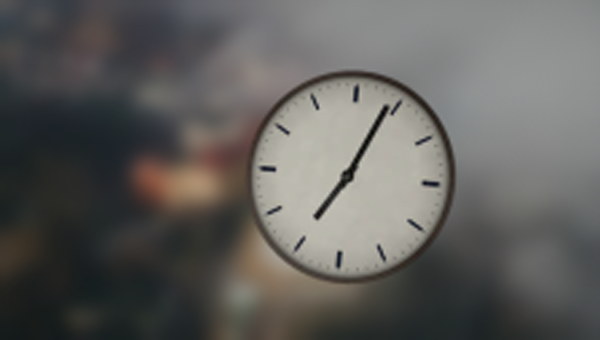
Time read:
7:04
